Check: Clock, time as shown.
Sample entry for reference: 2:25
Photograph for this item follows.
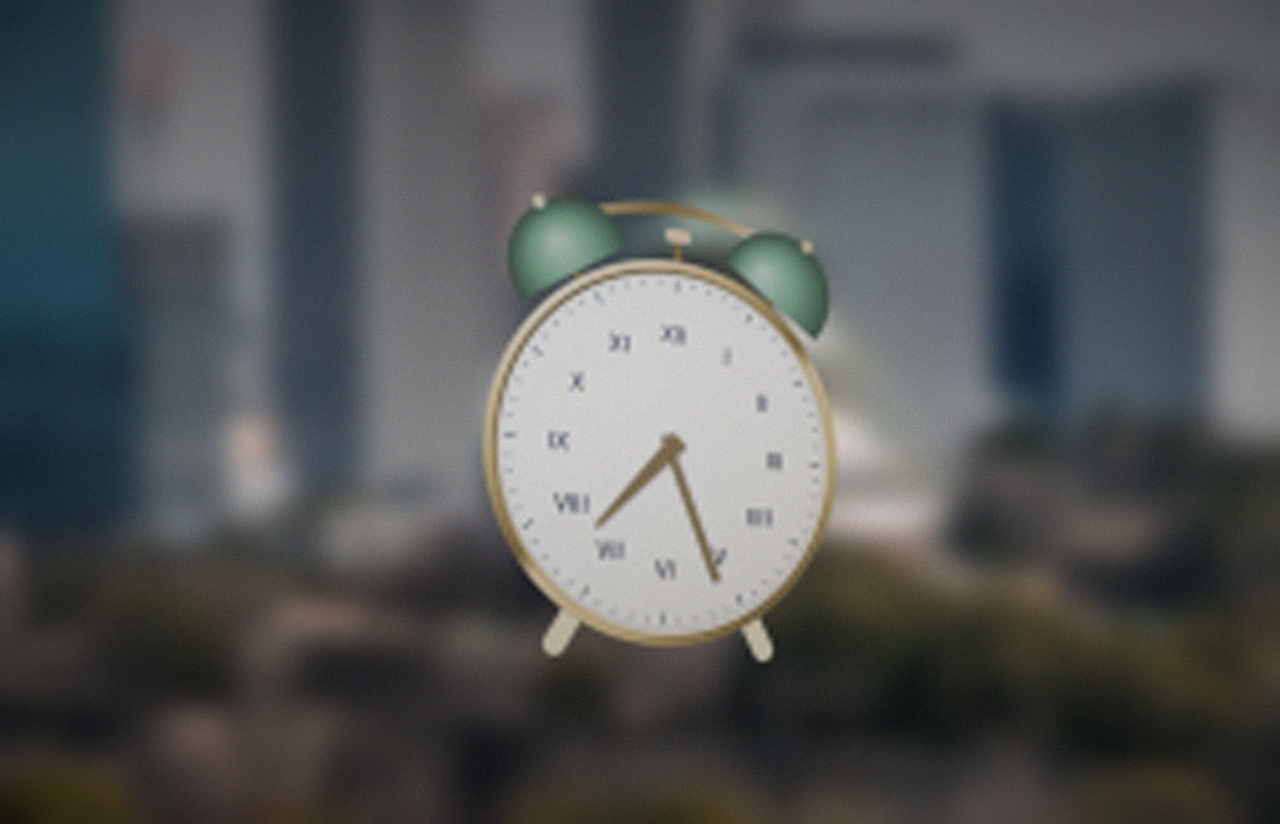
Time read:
7:26
